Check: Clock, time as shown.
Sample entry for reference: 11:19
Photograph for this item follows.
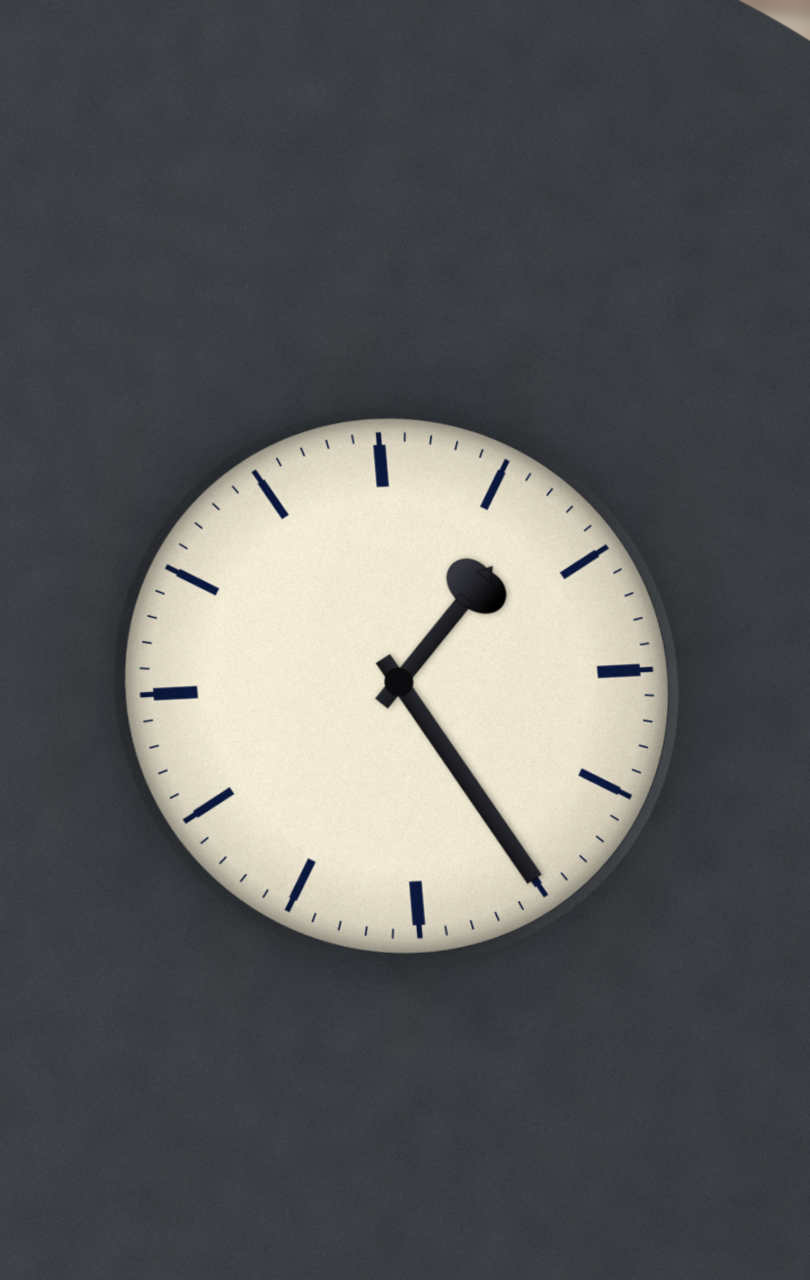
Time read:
1:25
